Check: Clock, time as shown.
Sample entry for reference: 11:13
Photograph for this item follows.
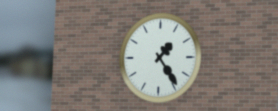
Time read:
1:24
